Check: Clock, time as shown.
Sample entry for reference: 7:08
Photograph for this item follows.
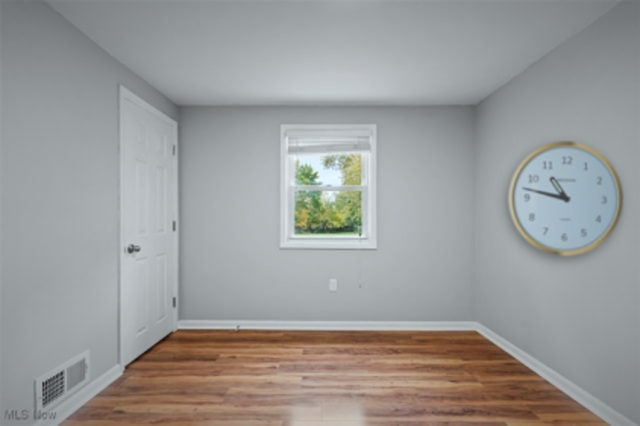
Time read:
10:47
